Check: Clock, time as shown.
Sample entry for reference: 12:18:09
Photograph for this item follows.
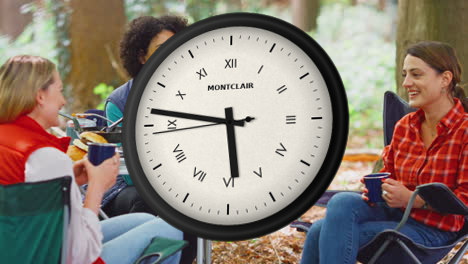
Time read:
5:46:44
